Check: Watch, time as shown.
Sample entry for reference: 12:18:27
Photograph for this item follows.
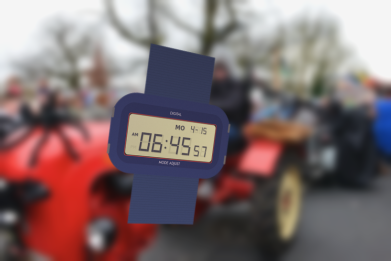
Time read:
6:45:57
